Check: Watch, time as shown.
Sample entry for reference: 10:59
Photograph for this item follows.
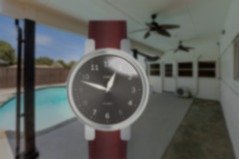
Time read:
12:48
